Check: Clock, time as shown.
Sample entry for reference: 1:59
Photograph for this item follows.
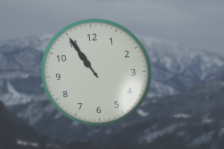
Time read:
10:55
